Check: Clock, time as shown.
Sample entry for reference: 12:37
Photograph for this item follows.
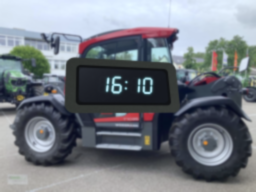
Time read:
16:10
